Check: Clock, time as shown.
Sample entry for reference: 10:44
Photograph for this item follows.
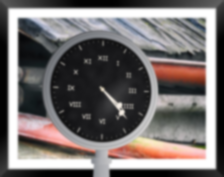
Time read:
4:23
